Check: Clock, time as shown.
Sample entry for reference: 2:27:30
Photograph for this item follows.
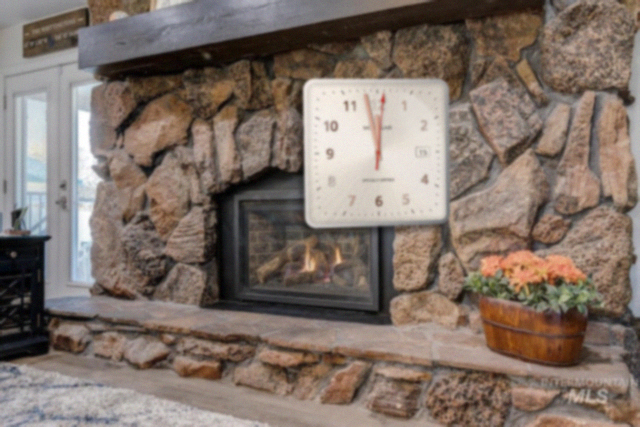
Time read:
11:58:01
